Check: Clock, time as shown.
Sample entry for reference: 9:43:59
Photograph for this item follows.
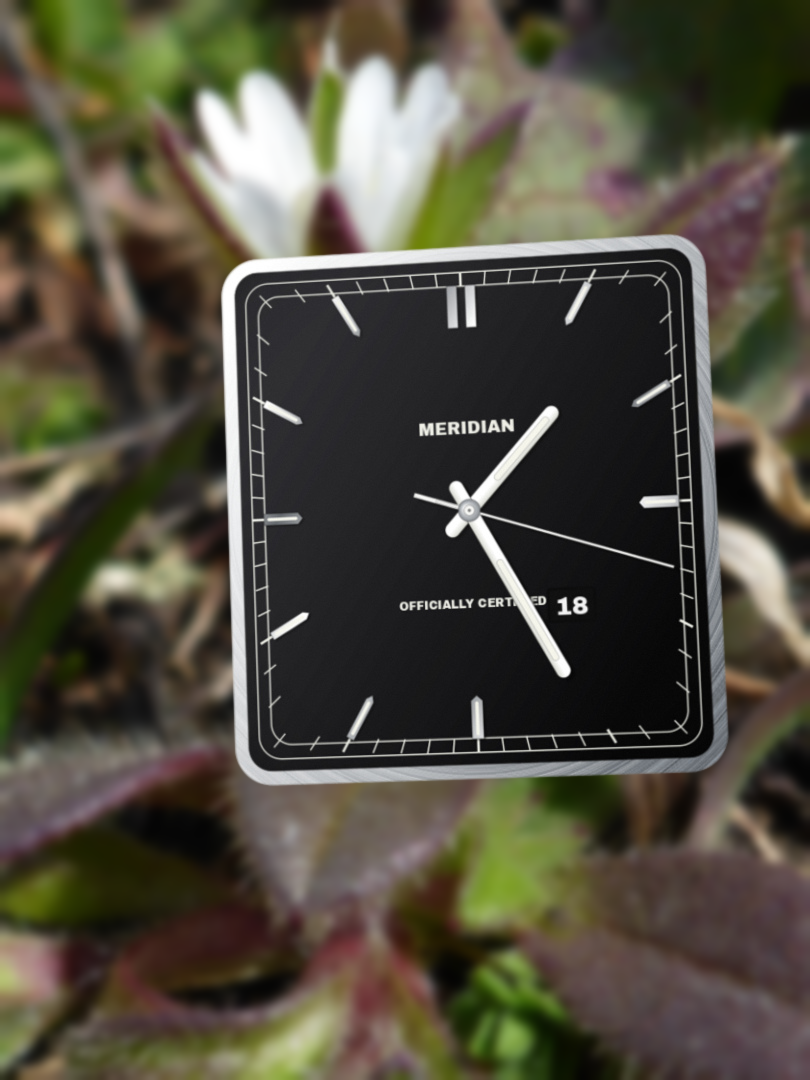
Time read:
1:25:18
